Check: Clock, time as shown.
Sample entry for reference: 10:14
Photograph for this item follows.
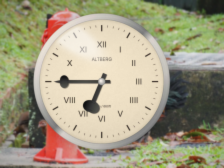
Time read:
6:45
